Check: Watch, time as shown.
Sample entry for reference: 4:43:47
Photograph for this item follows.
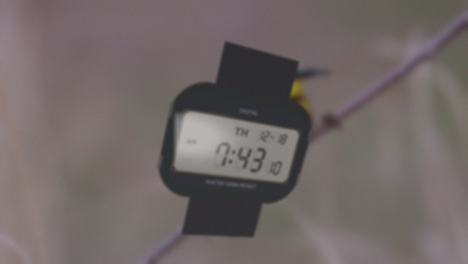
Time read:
7:43:10
